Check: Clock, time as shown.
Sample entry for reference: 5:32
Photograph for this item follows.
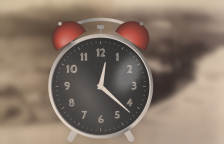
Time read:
12:22
